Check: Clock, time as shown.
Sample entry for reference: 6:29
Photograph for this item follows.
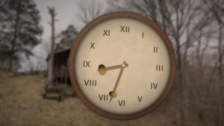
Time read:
8:33
